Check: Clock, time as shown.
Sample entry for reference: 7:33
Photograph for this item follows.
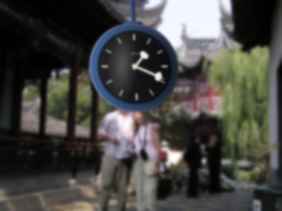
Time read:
1:19
